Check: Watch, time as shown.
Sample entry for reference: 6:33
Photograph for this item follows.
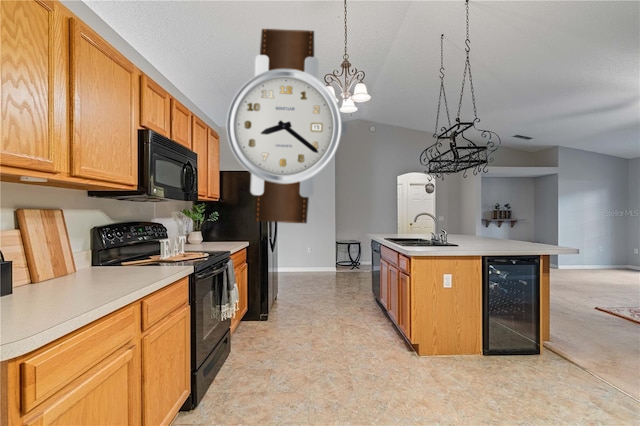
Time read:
8:21
